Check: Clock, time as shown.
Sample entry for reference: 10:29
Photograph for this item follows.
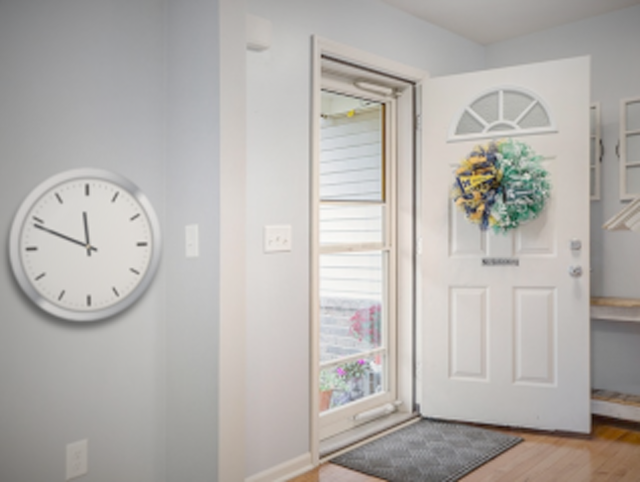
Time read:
11:49
